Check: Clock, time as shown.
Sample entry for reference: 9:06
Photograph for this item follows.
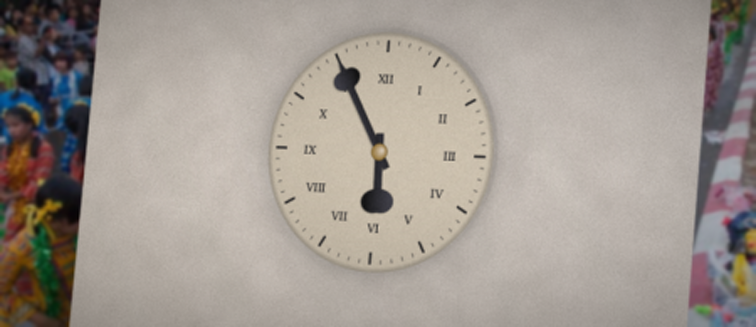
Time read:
5:55
